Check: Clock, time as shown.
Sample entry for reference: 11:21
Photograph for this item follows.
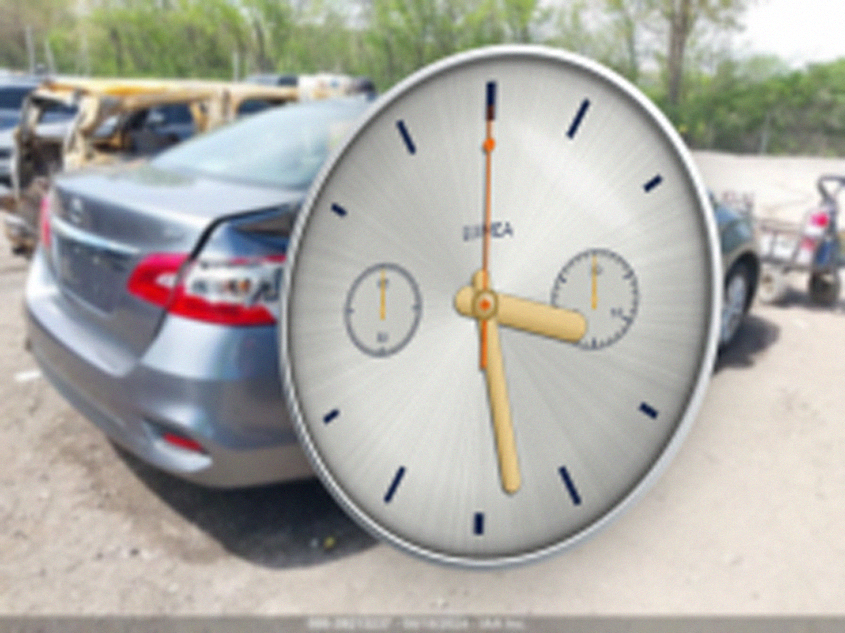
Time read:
3:28
